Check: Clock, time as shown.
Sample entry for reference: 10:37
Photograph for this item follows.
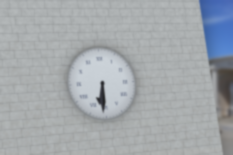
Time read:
6:31
